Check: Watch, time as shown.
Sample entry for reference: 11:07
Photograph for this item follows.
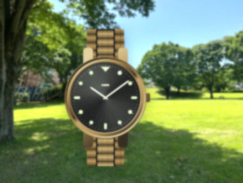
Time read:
10:09
